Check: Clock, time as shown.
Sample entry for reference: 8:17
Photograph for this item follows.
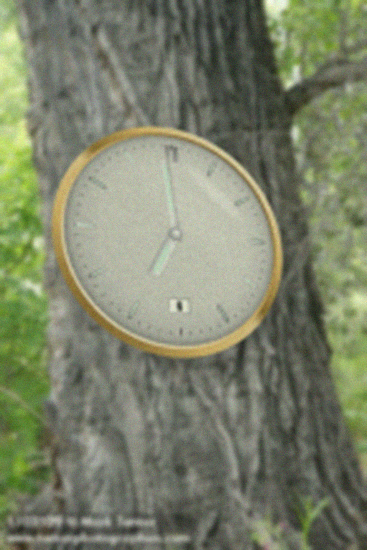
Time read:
6:59
